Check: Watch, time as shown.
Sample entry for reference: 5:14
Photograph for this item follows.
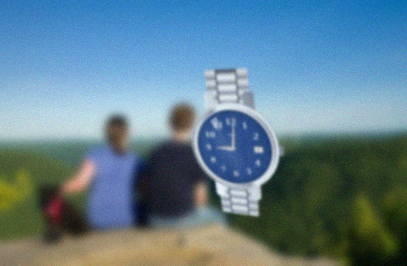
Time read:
9:01
